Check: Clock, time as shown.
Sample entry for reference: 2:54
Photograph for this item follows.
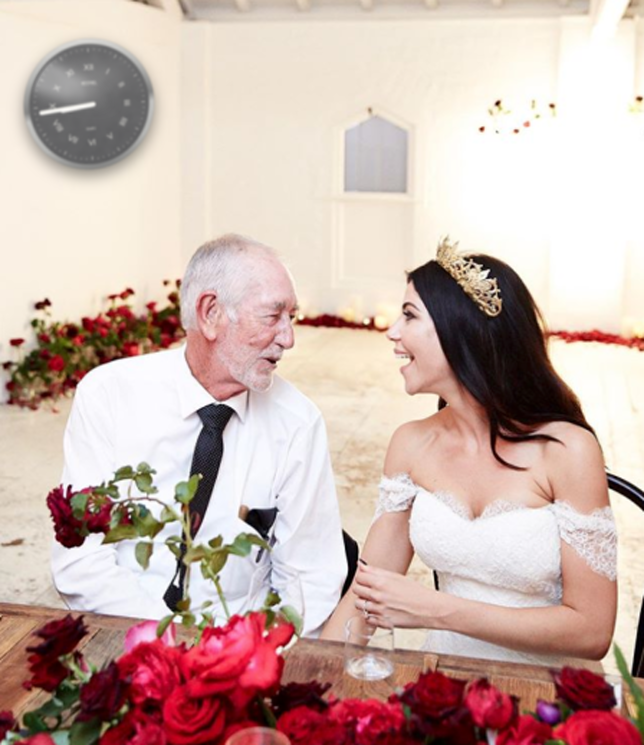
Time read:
8:44
